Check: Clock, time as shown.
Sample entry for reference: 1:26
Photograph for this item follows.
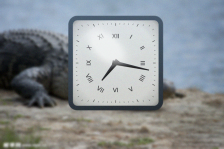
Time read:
7:17
